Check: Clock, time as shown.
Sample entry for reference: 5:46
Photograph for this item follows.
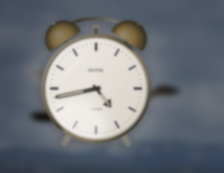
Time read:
4:43
